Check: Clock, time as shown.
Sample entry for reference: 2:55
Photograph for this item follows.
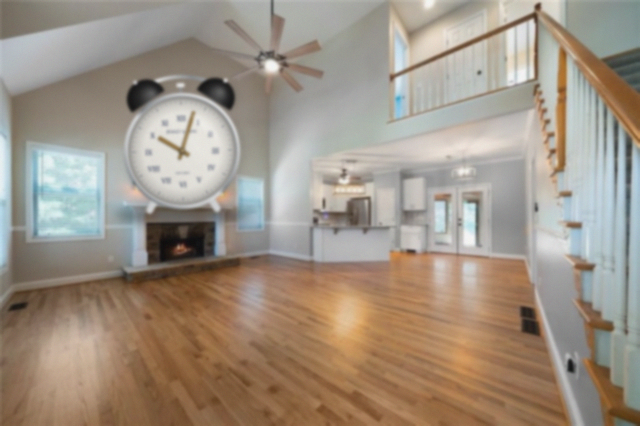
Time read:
10:03
